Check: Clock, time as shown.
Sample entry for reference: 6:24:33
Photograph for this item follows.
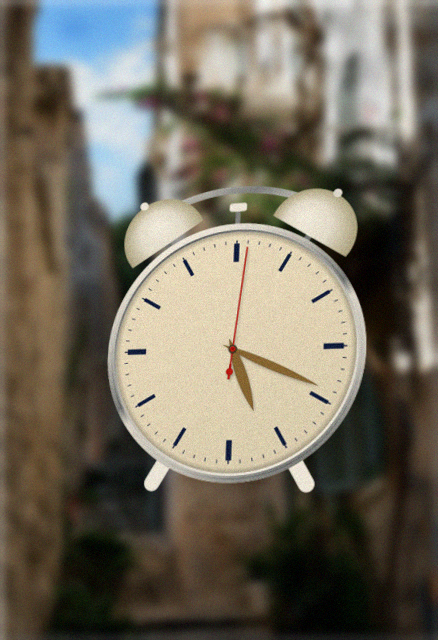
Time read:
5:19:01
